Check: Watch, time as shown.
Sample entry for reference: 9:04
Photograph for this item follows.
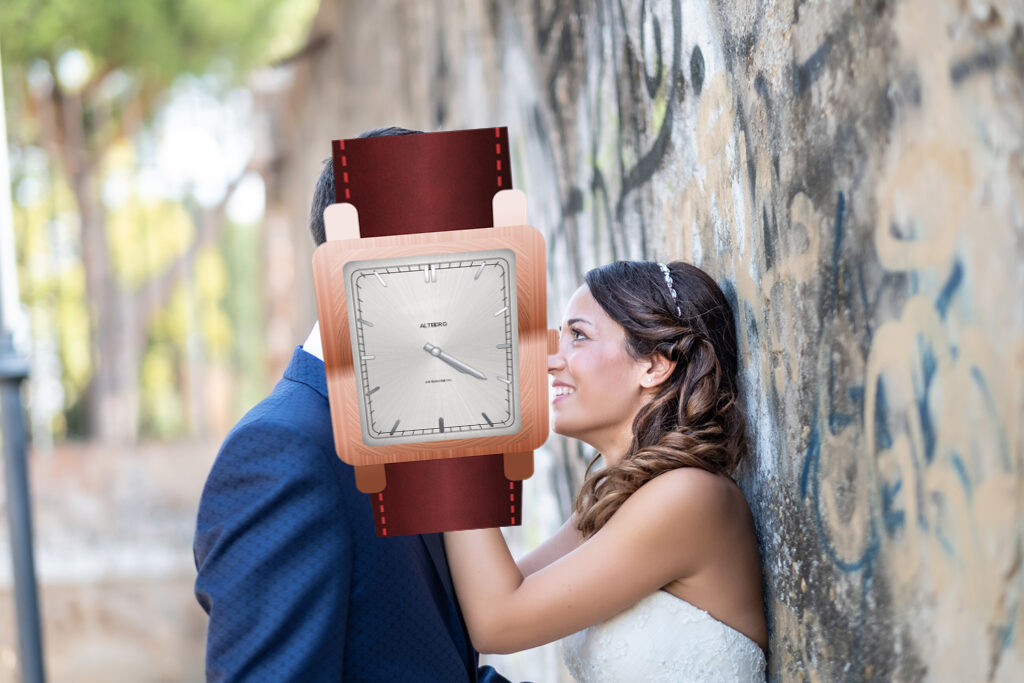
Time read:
4:21
